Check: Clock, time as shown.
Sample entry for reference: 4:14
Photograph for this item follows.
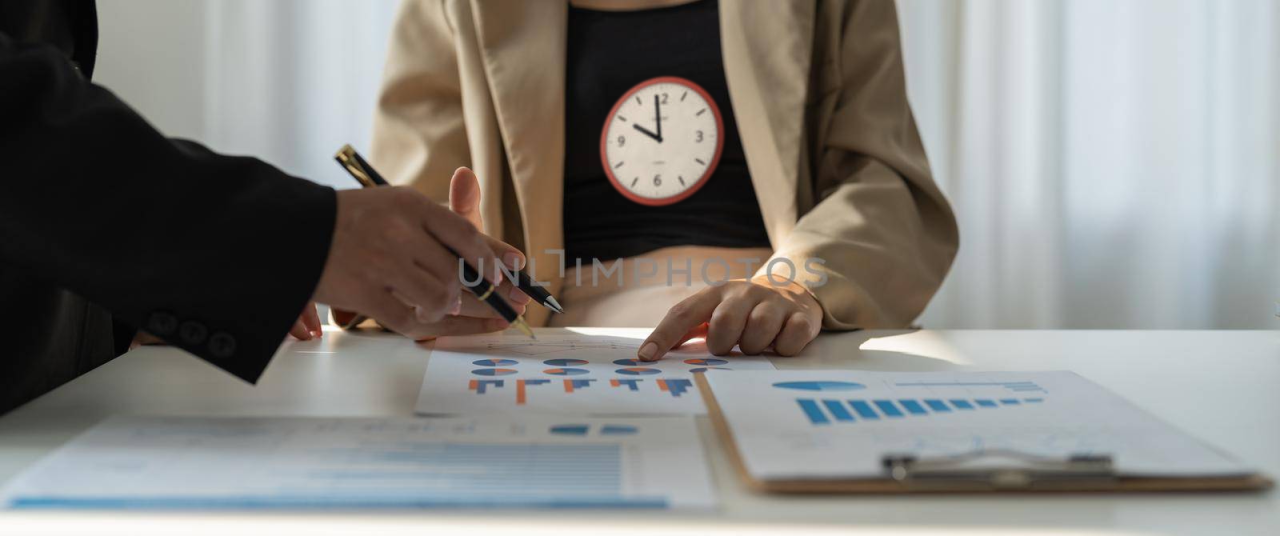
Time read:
9:59
